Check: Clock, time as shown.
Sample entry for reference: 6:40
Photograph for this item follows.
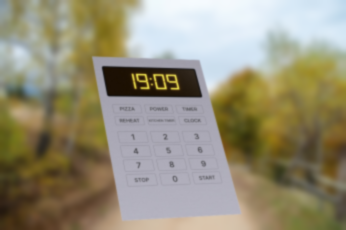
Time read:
19:09
